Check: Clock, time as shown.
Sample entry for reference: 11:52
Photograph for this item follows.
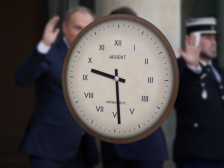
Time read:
9:29
